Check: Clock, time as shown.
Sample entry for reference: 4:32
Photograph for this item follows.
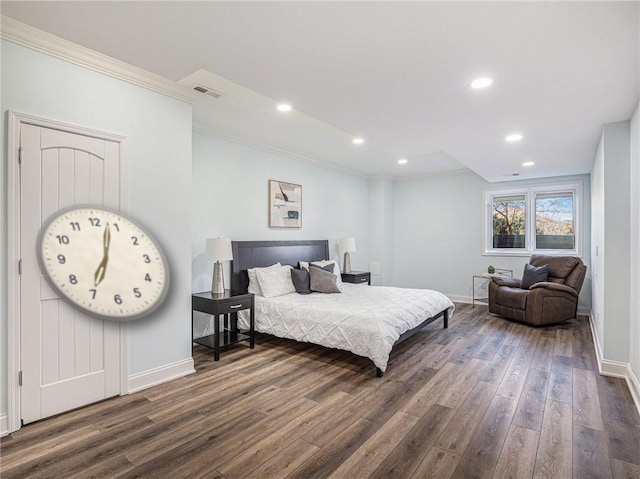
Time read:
7:03
